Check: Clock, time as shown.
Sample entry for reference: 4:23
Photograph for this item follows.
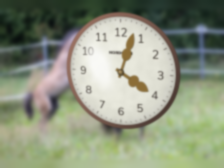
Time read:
4:03
